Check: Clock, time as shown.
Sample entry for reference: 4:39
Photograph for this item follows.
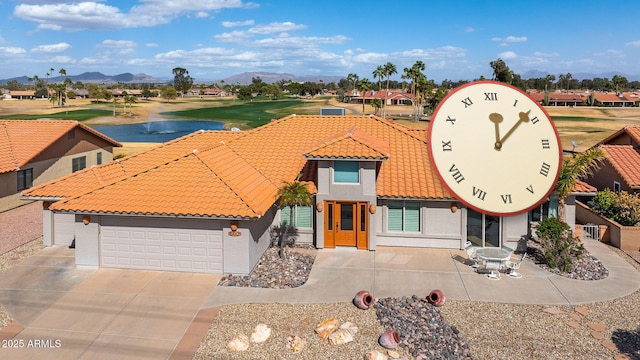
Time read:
12:08
